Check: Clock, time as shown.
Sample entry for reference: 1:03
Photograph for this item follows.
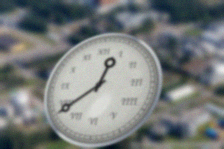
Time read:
12:39
